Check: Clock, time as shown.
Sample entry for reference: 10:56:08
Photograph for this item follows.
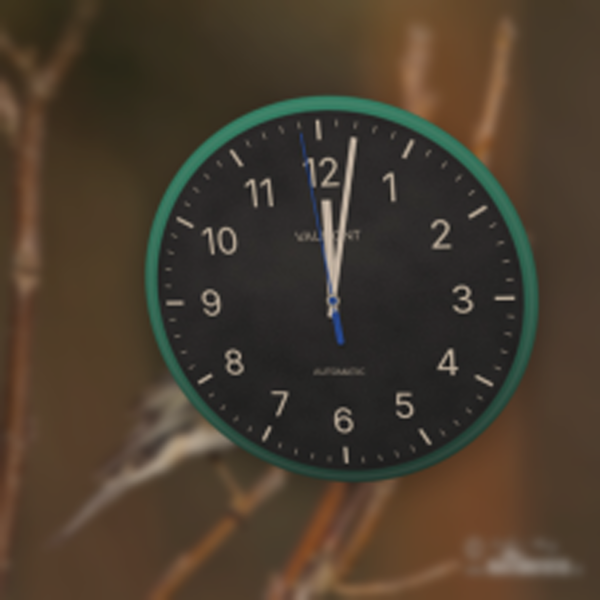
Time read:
12:01:59
